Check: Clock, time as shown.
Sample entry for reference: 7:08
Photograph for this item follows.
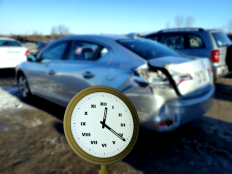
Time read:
12:21
